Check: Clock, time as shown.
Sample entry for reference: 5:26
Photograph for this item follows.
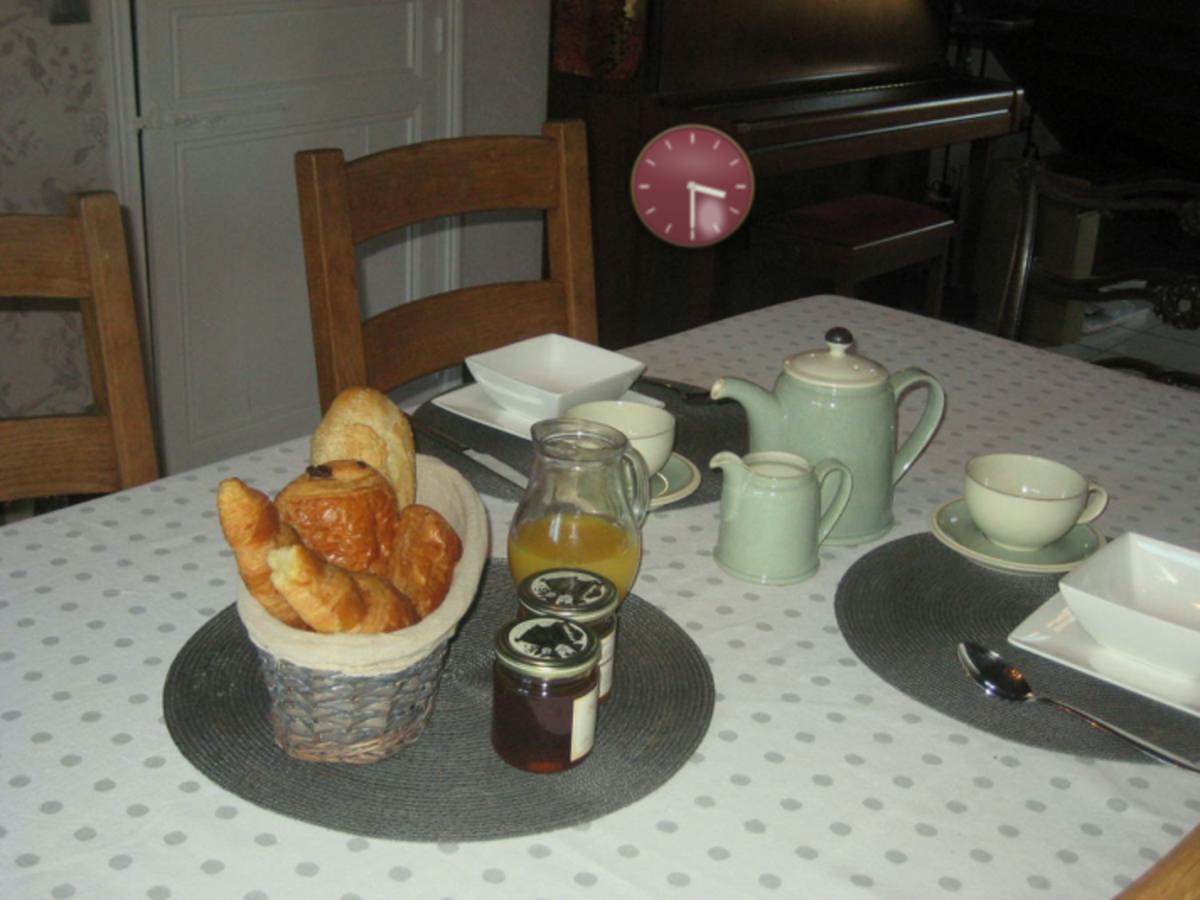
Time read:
3:30
